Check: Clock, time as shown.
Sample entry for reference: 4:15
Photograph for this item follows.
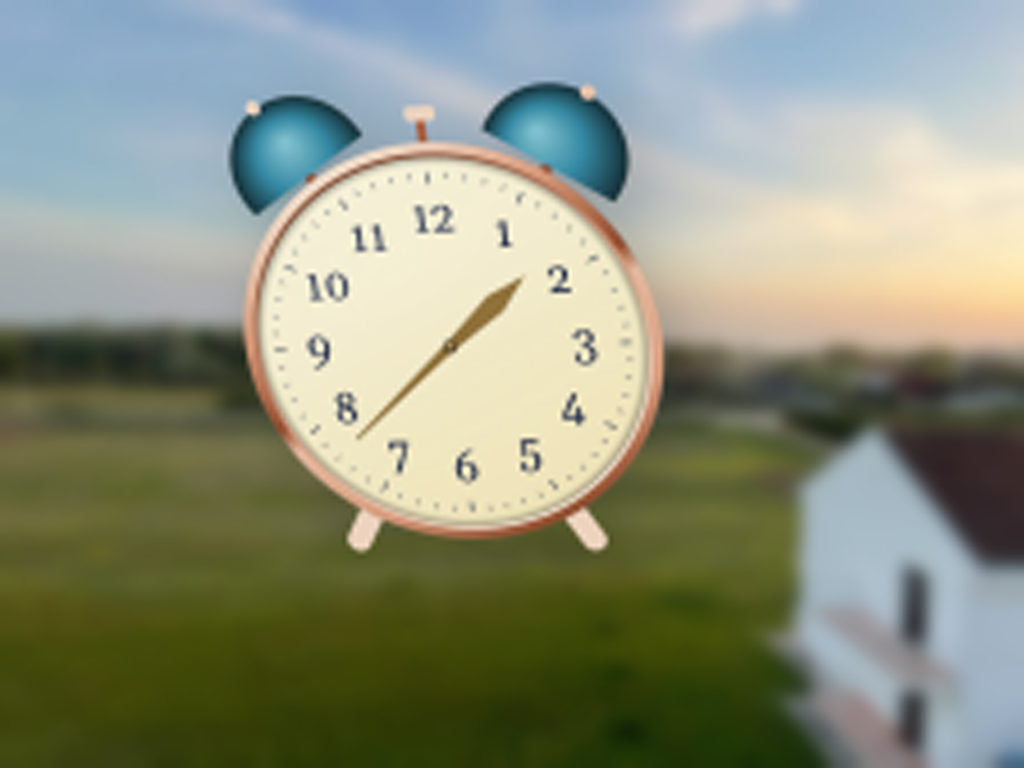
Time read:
1:38
